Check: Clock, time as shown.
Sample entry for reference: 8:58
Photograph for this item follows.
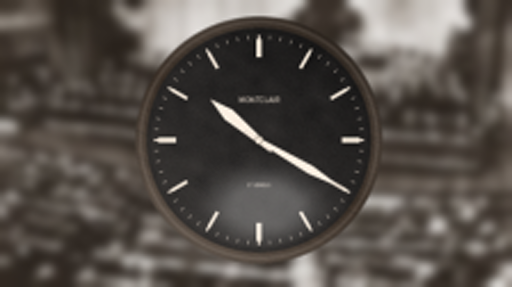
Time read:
10:20
